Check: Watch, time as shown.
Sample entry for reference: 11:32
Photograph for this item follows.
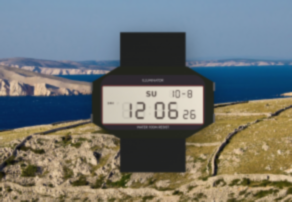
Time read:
12:06
